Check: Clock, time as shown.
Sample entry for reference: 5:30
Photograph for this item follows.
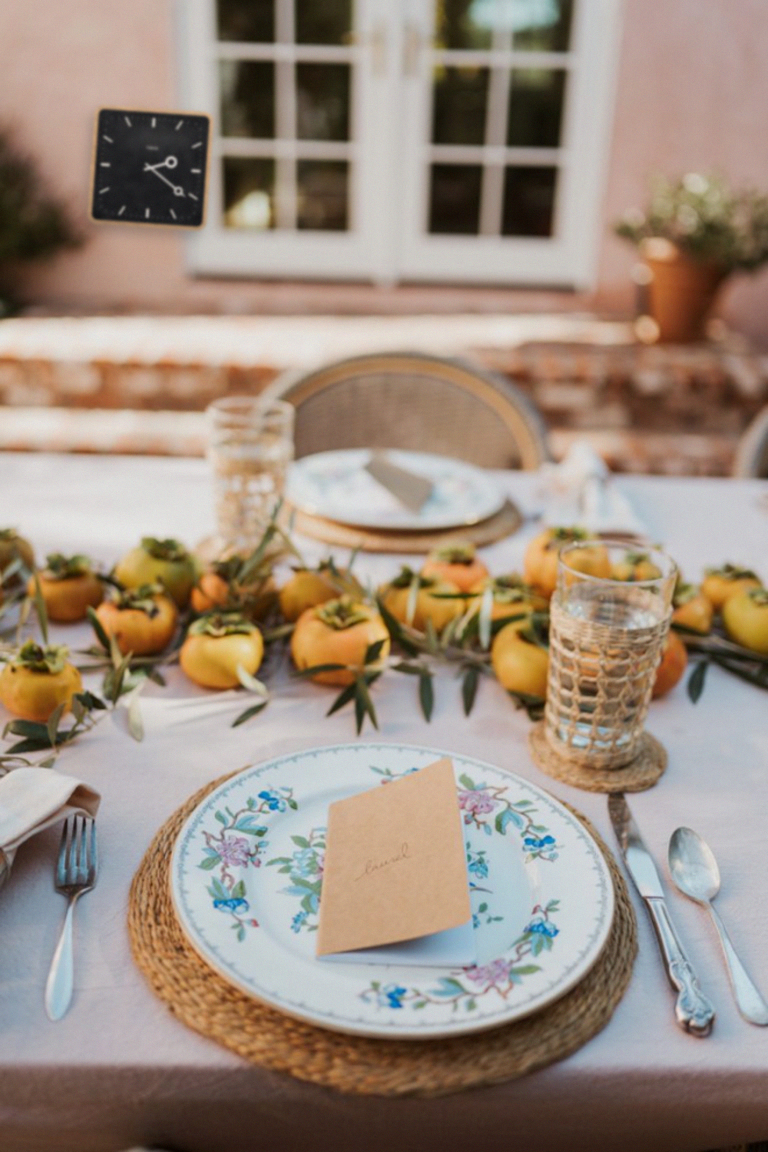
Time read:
2:21
